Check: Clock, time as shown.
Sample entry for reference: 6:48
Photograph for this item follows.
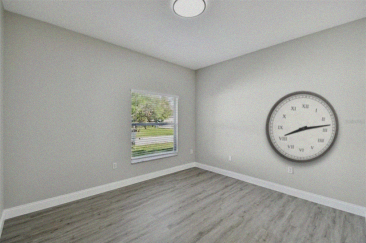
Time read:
8:13
